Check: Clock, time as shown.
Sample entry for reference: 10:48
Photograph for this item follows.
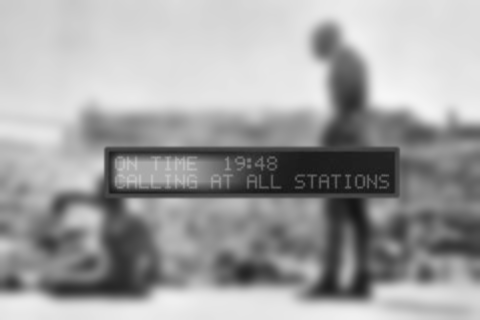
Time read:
19:48
